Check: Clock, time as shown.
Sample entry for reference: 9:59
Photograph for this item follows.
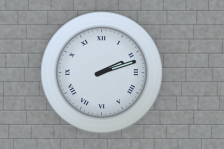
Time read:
2:12
